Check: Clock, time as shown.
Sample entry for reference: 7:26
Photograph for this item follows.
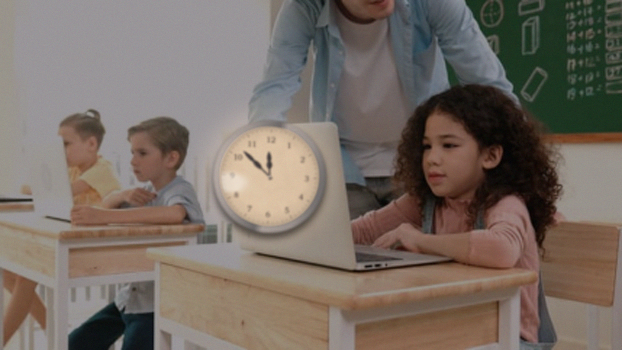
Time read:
11:52
